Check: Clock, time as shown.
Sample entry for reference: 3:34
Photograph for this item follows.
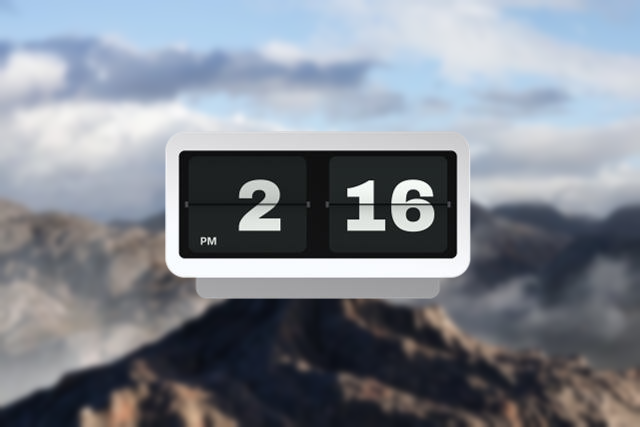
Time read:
2:16
